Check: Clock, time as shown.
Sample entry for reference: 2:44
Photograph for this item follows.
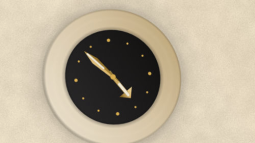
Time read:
4:53
